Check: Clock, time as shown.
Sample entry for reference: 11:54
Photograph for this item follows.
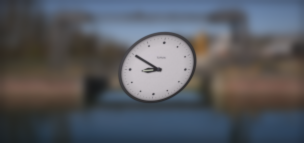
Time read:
8:50
